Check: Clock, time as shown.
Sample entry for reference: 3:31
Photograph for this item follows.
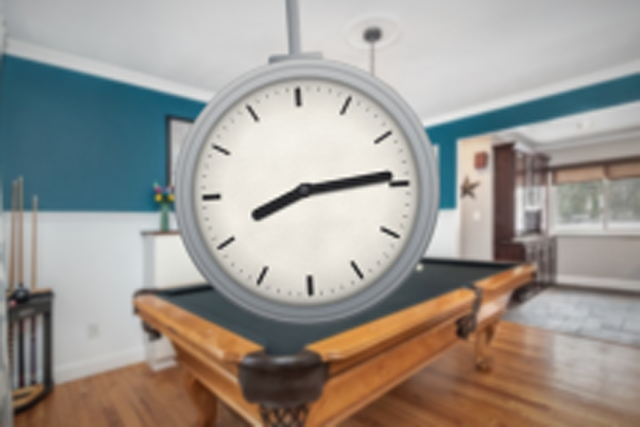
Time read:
8:14
